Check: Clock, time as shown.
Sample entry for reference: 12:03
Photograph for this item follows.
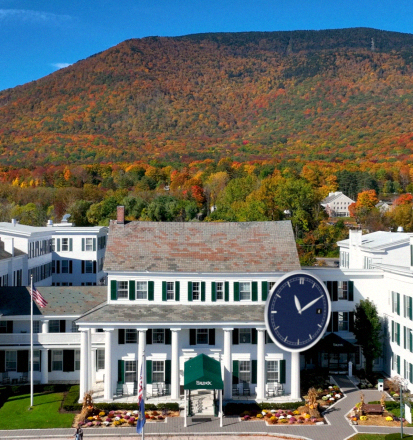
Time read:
11:10
